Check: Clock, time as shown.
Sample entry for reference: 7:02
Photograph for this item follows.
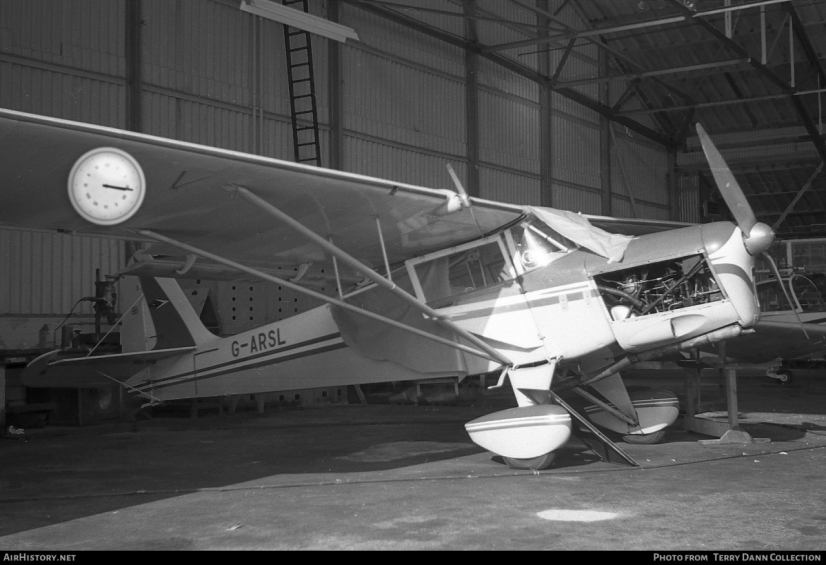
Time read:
3:16
